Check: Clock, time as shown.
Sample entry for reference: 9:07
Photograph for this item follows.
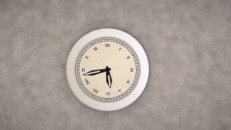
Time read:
5:43
